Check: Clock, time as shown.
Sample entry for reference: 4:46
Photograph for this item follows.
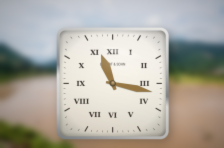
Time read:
11:17
